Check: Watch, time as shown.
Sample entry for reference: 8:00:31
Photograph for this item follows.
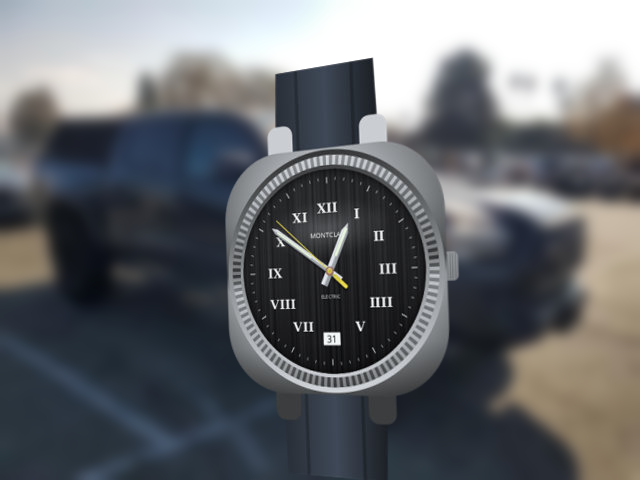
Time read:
12:50:52
